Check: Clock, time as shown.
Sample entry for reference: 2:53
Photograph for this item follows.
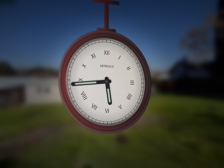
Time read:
5:44
